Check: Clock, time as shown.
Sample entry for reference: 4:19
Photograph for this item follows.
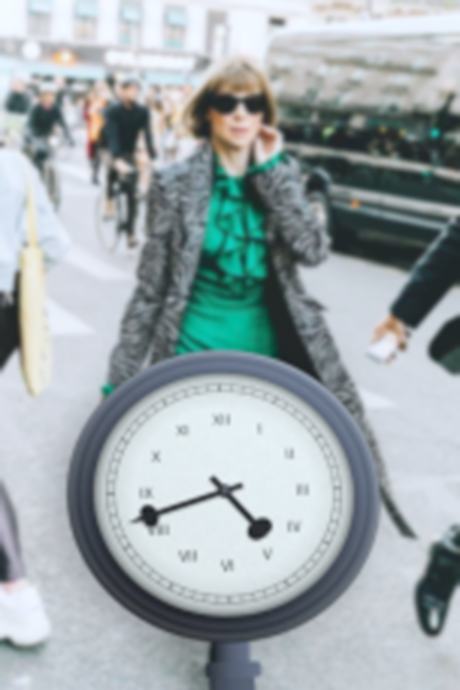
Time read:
4:42
